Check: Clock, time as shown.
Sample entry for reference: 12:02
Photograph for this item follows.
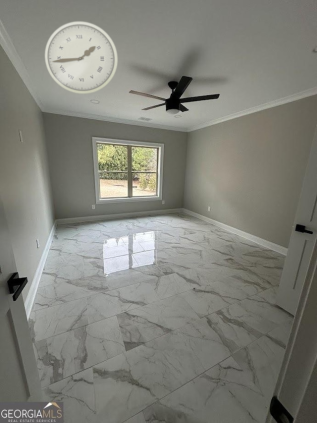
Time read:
1:44
